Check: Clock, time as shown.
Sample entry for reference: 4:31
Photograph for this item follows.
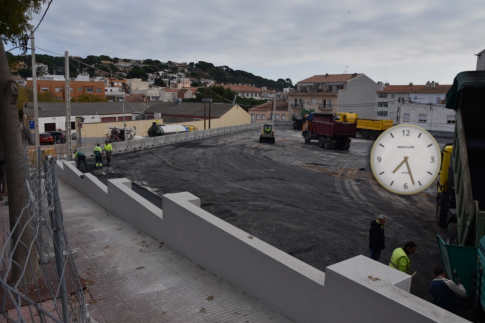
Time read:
7:27
